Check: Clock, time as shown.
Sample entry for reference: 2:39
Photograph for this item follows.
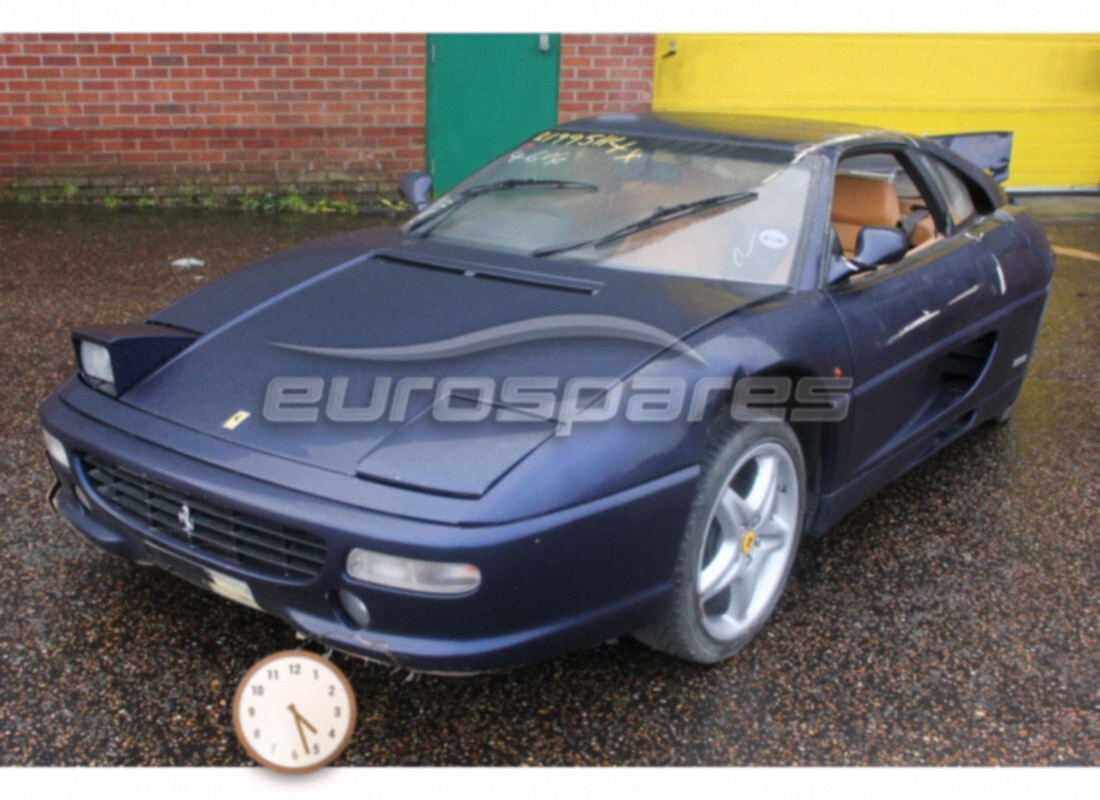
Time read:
4:27
